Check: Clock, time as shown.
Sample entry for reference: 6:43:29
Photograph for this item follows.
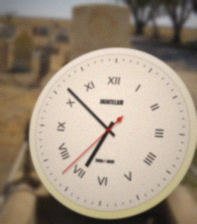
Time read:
6:51:37
